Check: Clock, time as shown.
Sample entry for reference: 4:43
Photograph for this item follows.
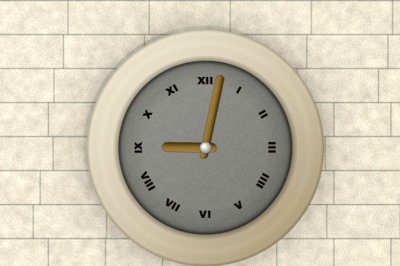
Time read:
9:02
